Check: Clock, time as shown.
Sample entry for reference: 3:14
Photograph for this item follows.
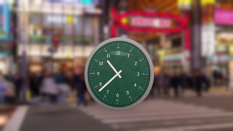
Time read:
10:38
